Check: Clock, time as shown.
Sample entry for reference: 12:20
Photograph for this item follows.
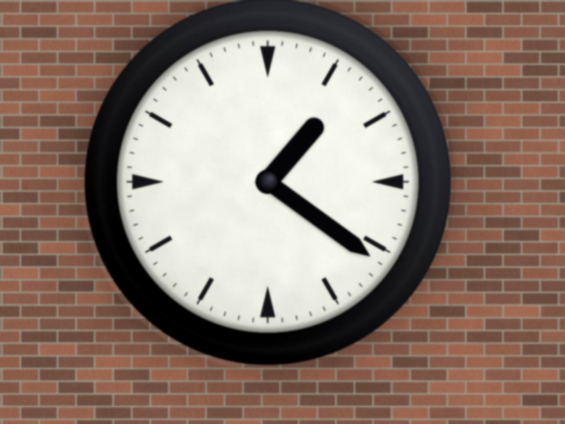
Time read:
1:21
